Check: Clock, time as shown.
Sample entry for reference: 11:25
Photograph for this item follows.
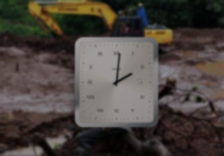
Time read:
2:01
